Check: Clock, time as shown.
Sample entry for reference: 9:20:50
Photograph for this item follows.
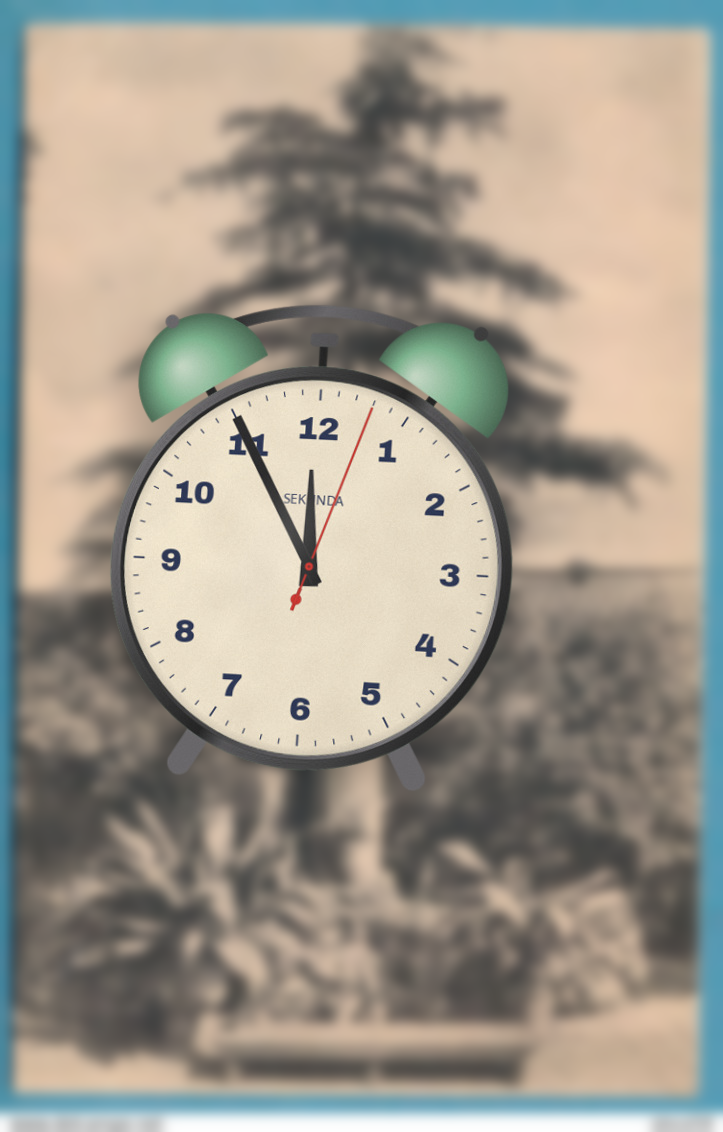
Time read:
11:55:03
